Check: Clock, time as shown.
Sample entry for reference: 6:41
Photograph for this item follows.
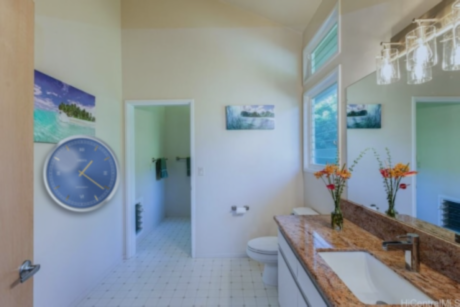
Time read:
1:21
